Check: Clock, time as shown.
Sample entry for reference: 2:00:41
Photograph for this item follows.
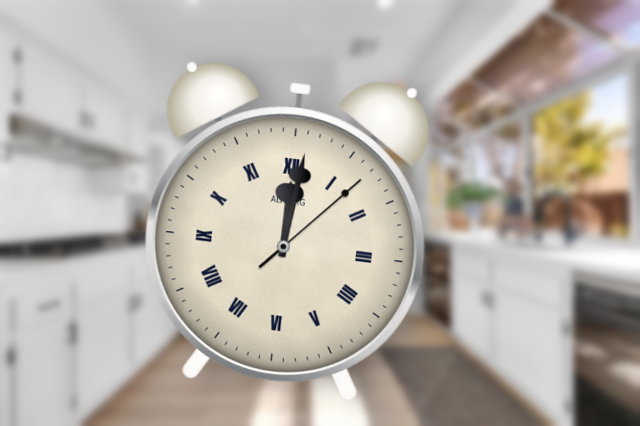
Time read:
12:01:07
